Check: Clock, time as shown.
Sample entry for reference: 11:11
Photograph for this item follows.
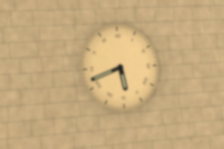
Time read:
5:42
